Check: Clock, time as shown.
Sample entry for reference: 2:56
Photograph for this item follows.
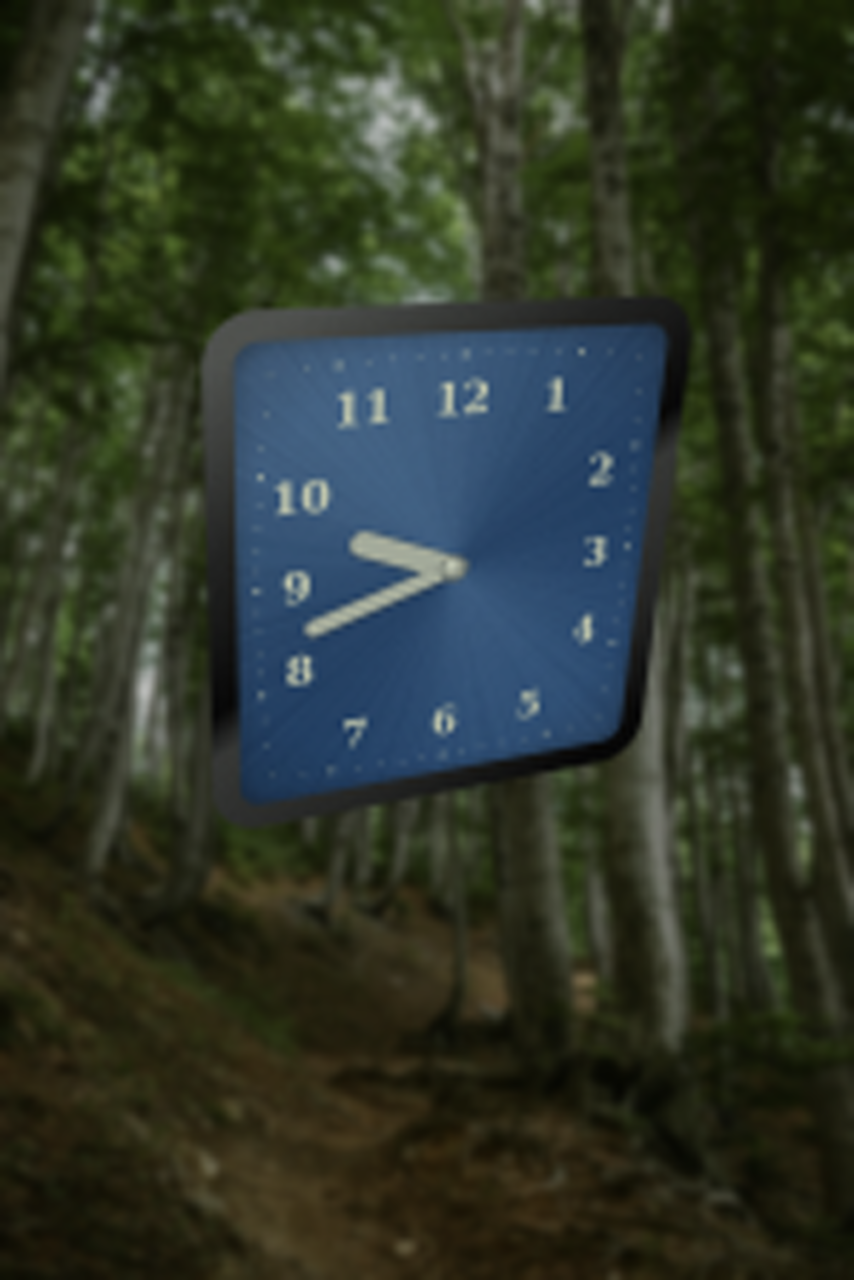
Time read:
9:42
